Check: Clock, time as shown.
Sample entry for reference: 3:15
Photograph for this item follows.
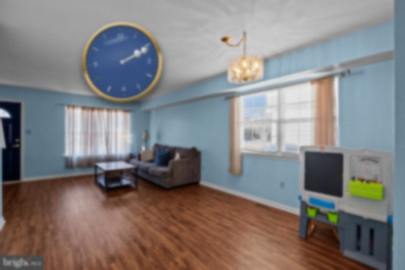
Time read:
2:11
